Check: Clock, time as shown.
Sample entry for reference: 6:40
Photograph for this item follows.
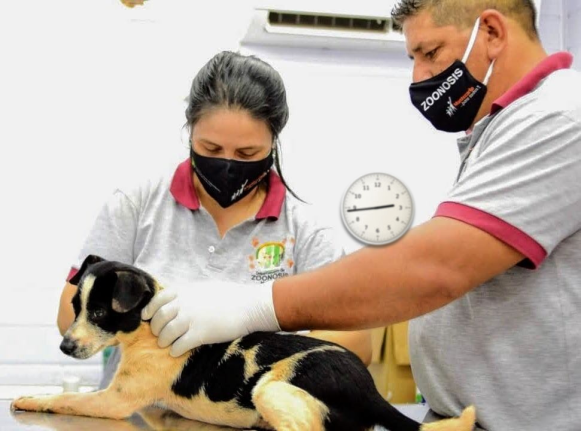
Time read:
2:44
